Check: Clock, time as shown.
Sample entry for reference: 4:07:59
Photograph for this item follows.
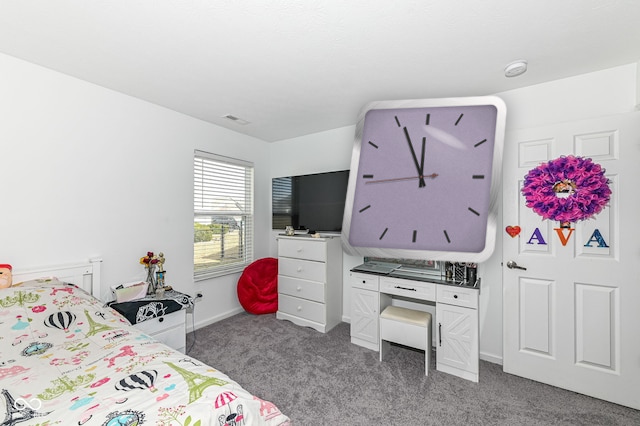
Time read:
11:55:44
